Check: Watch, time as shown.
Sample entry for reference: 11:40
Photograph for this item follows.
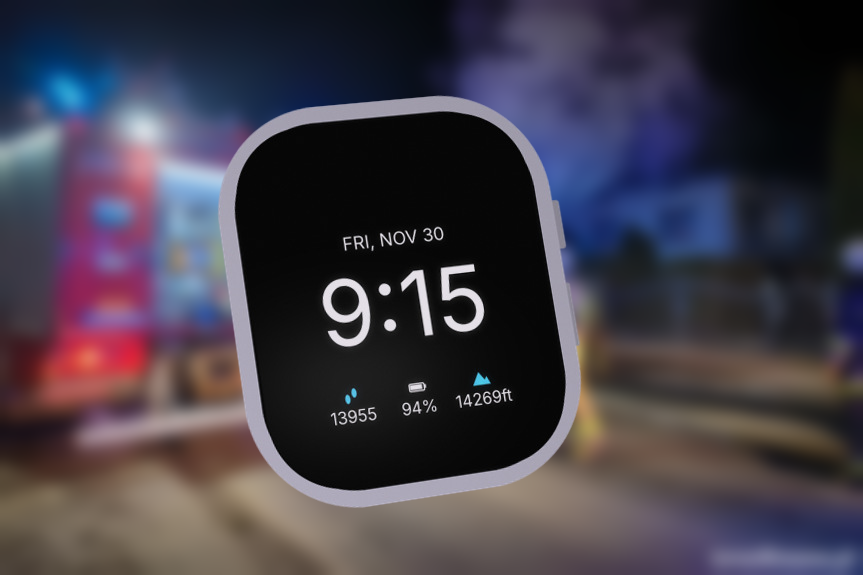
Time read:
9:15
